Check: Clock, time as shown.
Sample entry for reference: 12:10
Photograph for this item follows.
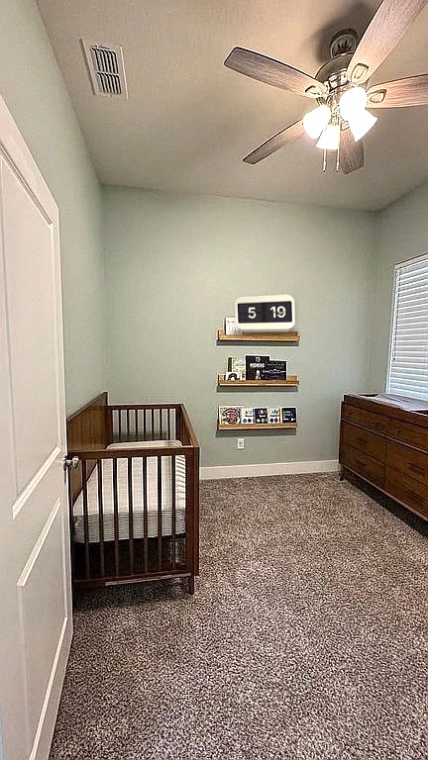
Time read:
5:19
